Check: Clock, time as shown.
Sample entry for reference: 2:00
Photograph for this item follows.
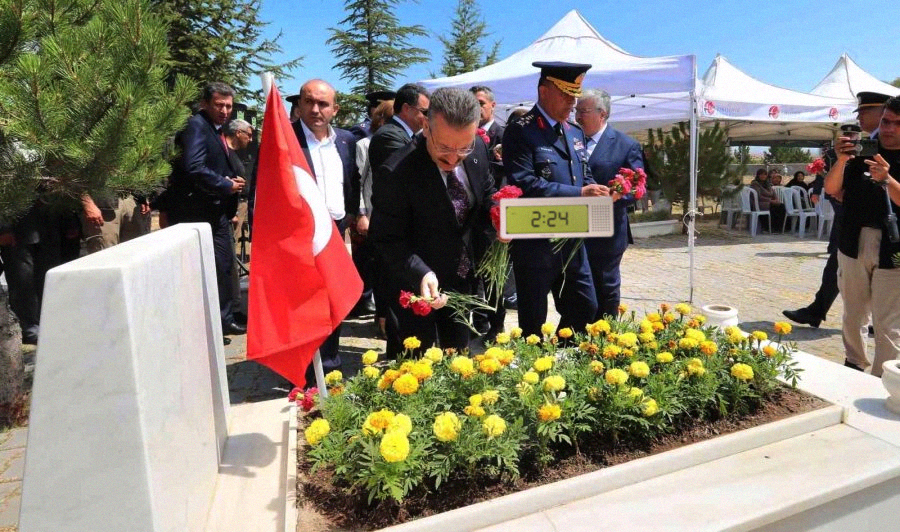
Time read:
2:24
